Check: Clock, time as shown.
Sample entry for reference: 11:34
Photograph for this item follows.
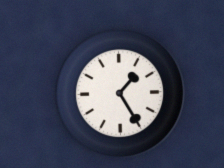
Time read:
1:25
